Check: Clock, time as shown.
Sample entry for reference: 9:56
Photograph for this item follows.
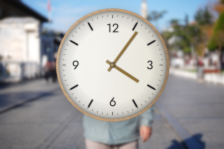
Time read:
4:06
